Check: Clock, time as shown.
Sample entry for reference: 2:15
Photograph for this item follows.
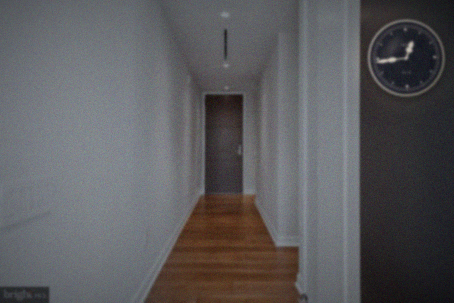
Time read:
12:44
